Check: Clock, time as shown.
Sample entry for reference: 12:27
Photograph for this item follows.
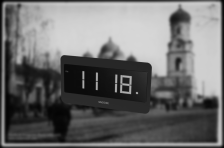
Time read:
11:18
